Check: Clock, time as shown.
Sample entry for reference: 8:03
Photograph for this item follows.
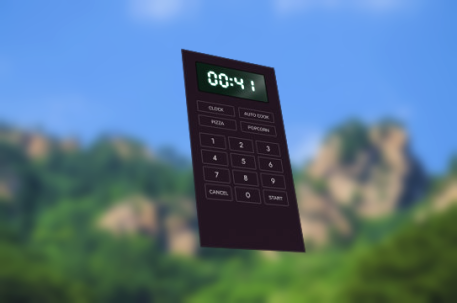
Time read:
0:41
